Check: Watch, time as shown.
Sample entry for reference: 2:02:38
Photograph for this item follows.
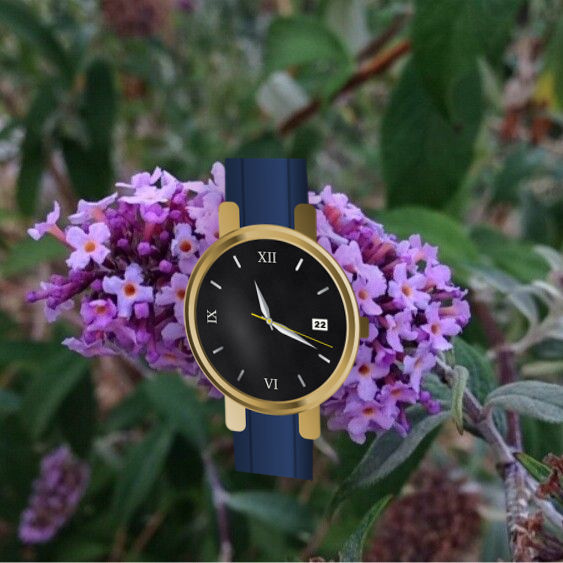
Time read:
11:19:18
